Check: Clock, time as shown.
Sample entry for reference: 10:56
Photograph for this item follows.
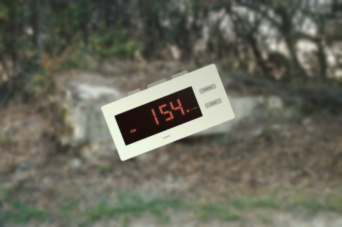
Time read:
1:54
